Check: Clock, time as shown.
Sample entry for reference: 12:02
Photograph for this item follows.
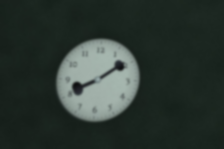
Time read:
8:09
